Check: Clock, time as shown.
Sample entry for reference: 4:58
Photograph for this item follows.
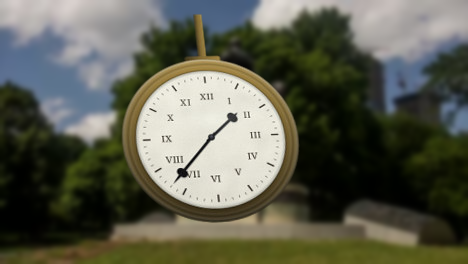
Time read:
1:37
